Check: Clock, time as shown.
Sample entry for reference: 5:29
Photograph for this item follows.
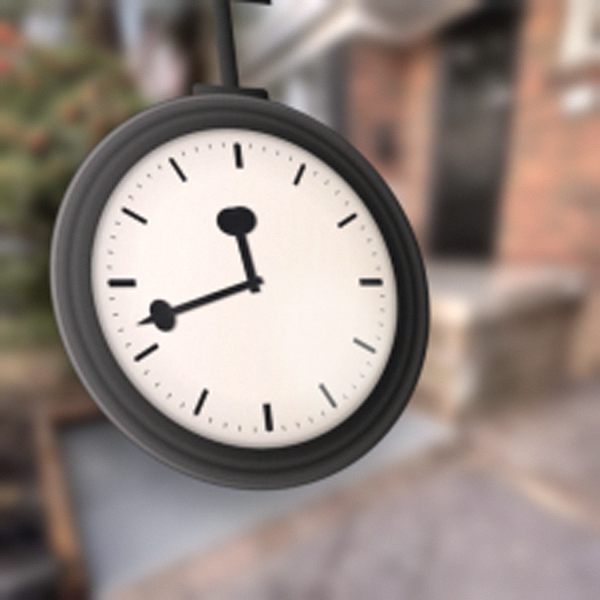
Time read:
11:42
